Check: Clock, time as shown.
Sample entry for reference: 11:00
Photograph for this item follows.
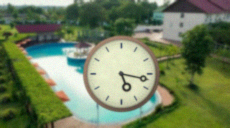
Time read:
5:17
